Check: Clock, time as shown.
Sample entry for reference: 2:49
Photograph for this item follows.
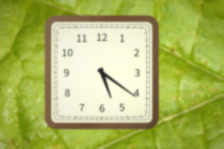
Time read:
5:21
